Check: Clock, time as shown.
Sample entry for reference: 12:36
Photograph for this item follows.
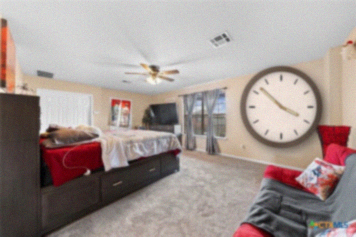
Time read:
3:52
